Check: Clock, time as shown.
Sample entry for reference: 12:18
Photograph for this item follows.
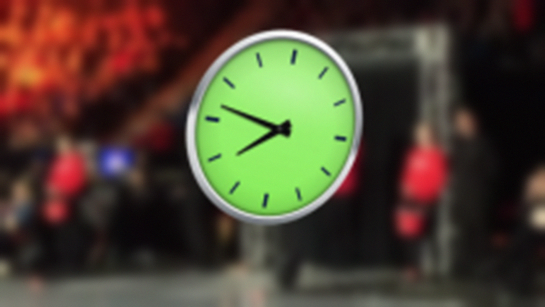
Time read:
7:47
